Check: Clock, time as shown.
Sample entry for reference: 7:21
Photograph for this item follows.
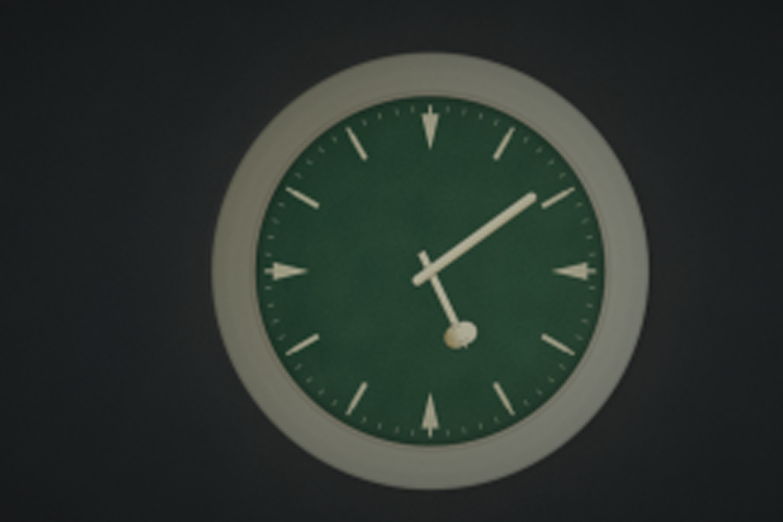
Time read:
5:09
